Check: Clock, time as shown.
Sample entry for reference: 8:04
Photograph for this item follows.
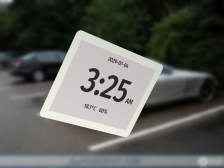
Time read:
3:25
